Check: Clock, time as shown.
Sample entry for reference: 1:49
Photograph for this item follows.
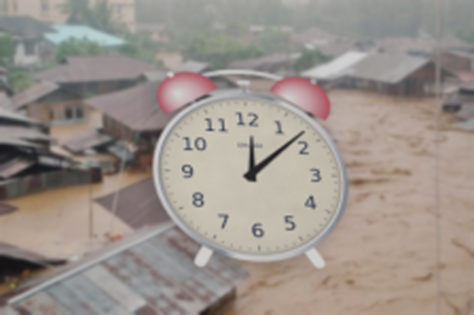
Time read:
12:08
